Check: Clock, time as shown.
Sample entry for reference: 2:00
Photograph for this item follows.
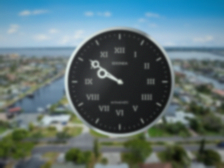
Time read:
9:51
